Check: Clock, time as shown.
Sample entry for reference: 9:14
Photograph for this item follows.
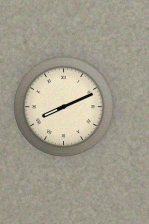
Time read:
8:11
